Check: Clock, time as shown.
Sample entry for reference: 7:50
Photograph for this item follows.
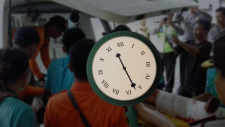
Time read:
11:27
